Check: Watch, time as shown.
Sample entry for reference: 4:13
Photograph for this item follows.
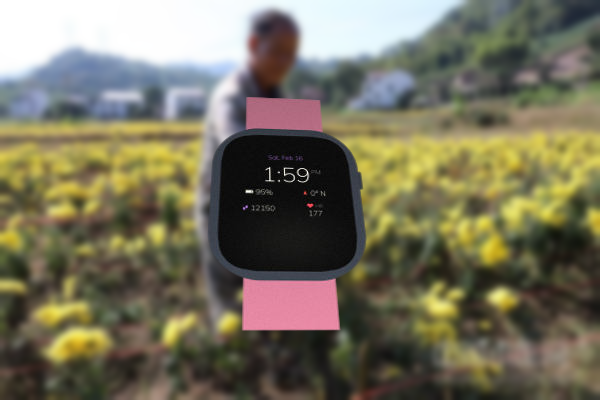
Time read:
1:59
